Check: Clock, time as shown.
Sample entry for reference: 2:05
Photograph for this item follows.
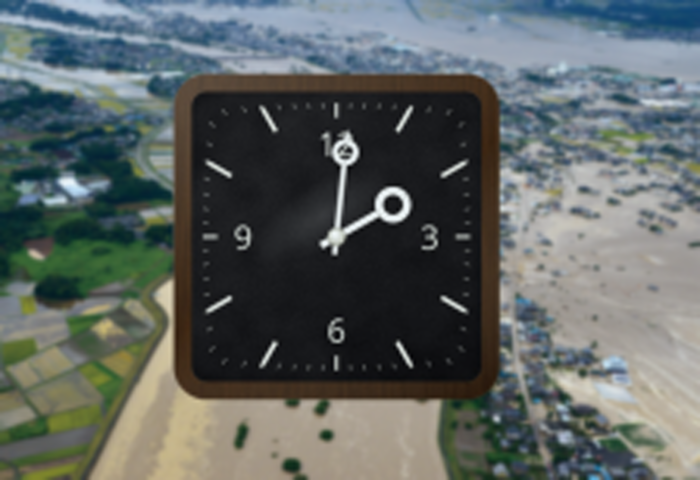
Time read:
2:01
